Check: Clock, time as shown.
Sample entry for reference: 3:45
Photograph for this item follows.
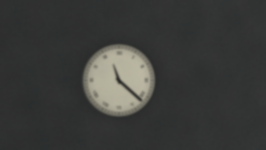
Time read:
11:22
